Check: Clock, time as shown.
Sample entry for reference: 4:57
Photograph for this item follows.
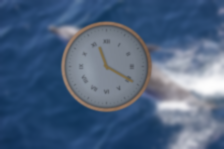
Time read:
11:20
